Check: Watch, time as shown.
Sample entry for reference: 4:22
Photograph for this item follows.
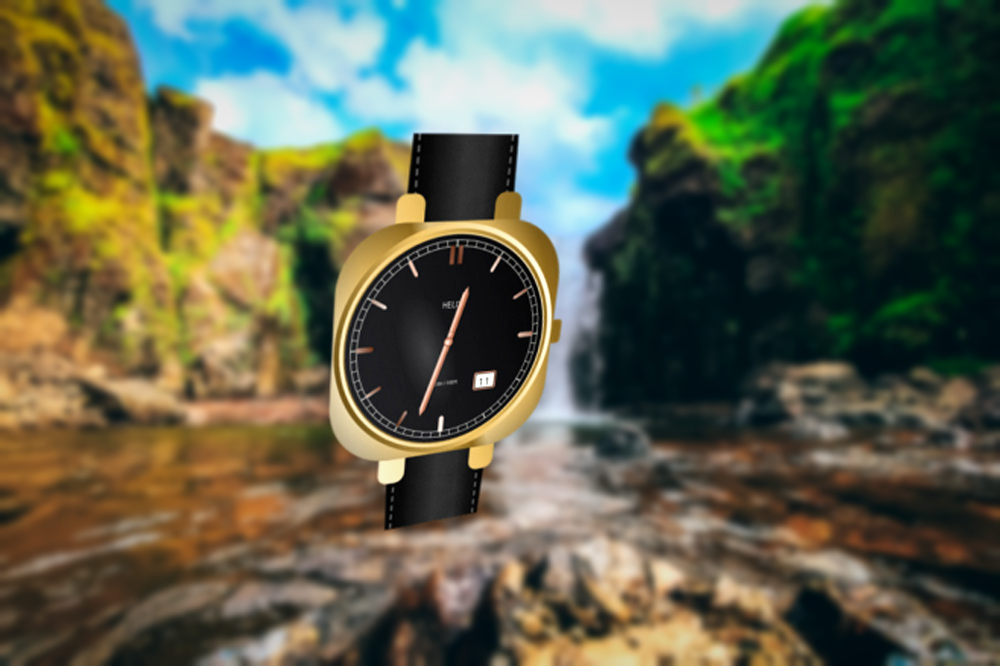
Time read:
12:33
